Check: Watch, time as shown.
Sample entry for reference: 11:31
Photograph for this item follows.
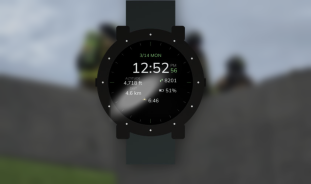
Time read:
12:52
